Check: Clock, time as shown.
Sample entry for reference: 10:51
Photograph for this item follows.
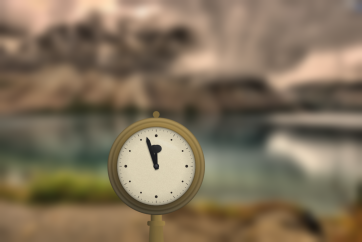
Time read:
11:57
